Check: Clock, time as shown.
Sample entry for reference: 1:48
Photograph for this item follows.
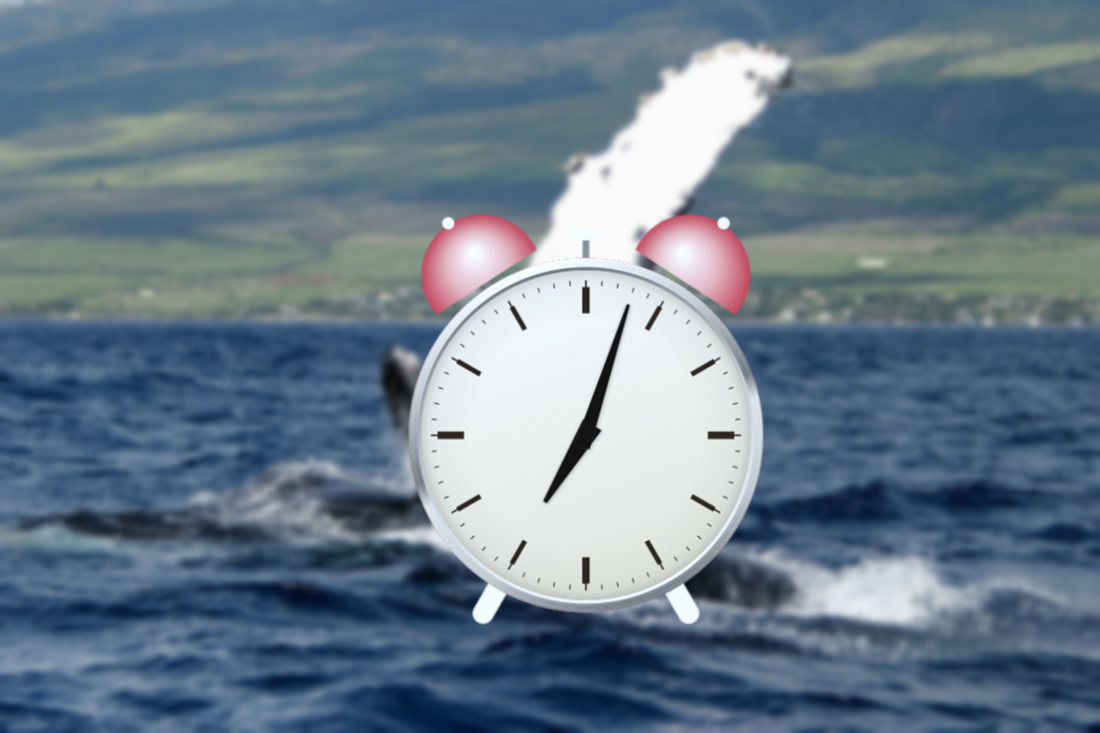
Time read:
7:03
